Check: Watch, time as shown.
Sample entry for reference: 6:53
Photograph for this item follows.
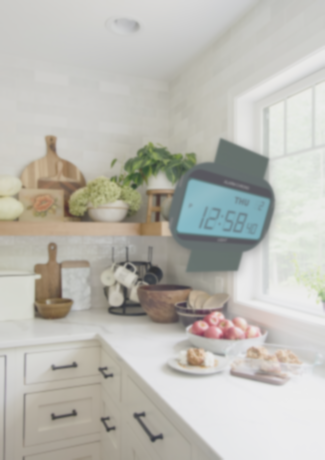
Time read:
12:58
